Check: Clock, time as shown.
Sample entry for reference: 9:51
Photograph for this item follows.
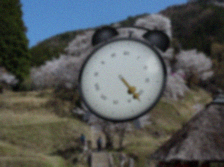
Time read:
4:22
